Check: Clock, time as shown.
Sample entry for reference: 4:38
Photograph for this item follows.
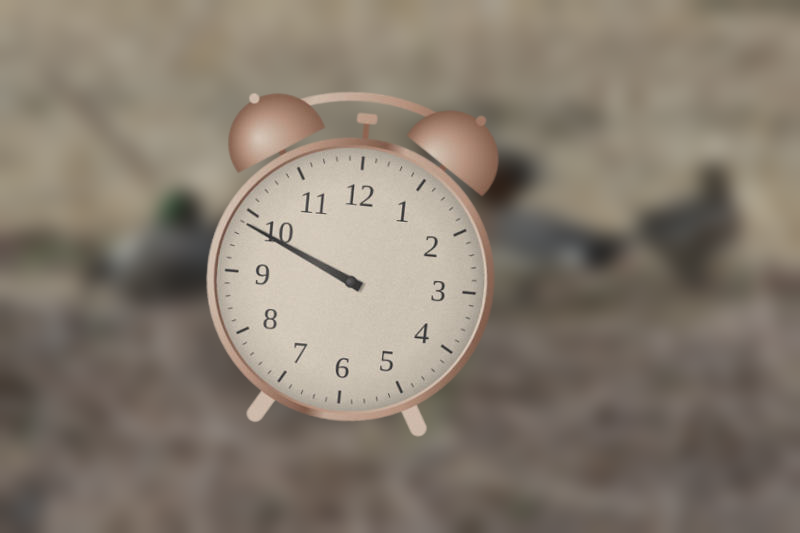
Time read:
9:49
